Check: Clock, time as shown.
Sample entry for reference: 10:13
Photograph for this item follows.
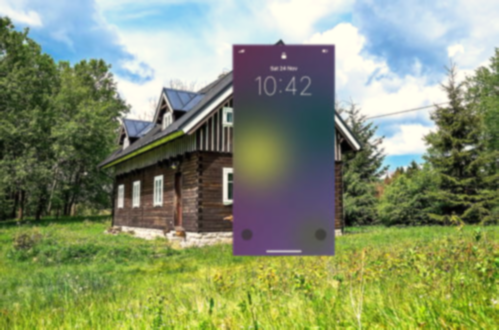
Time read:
10:42
